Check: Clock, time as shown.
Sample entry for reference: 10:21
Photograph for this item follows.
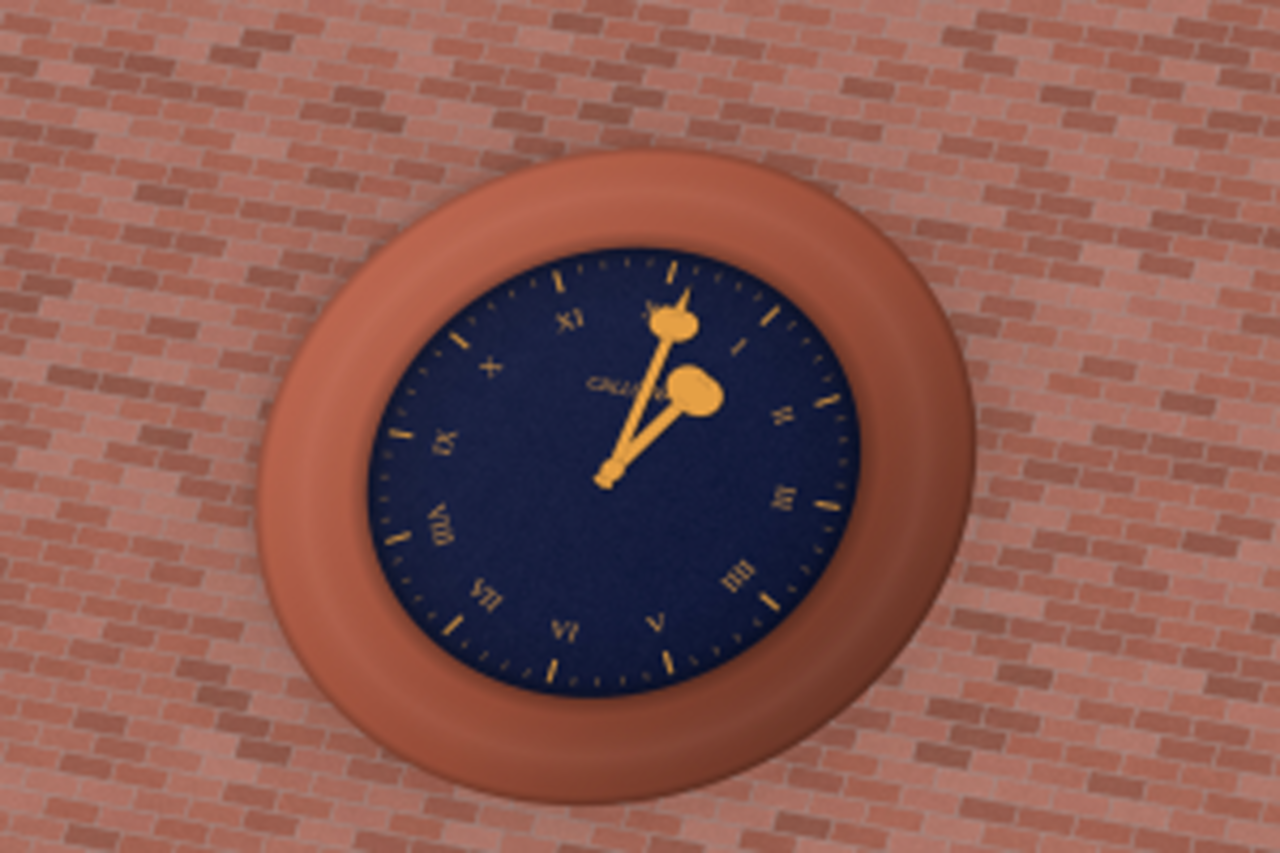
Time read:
1:01
